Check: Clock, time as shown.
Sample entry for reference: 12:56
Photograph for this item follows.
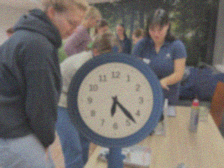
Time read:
6:23
